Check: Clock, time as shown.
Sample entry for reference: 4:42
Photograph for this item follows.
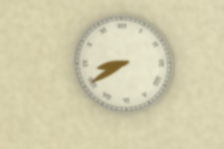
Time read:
8:40
